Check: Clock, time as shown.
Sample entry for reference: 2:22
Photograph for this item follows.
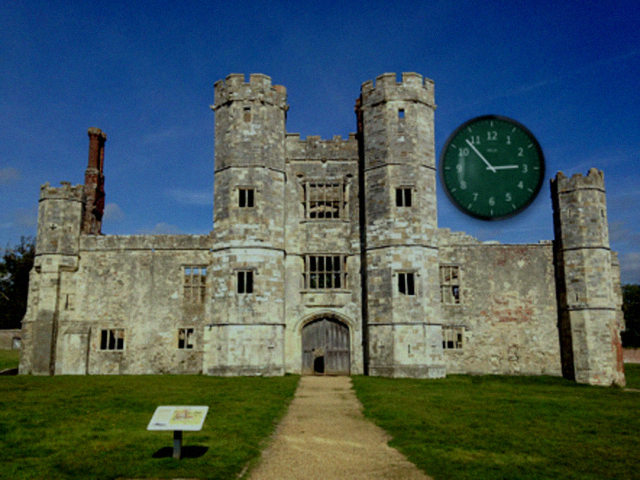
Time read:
2:53
